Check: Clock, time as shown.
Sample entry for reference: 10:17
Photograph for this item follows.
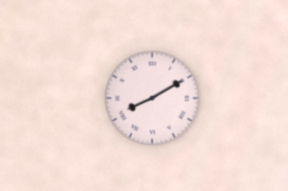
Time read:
8:10
